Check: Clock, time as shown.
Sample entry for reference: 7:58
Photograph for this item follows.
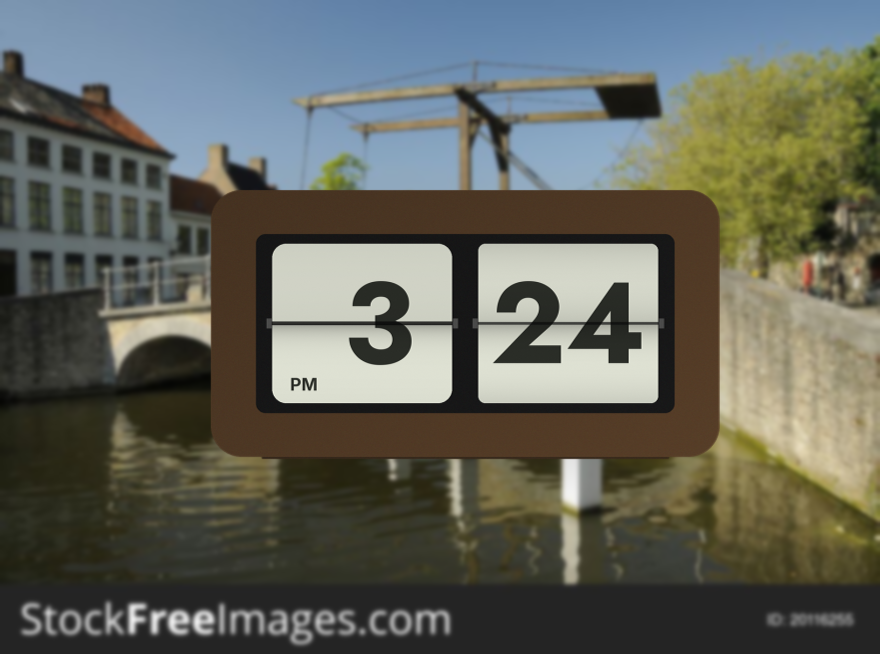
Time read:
3:24
